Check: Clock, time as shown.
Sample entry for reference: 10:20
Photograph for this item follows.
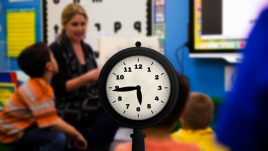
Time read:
5:44
